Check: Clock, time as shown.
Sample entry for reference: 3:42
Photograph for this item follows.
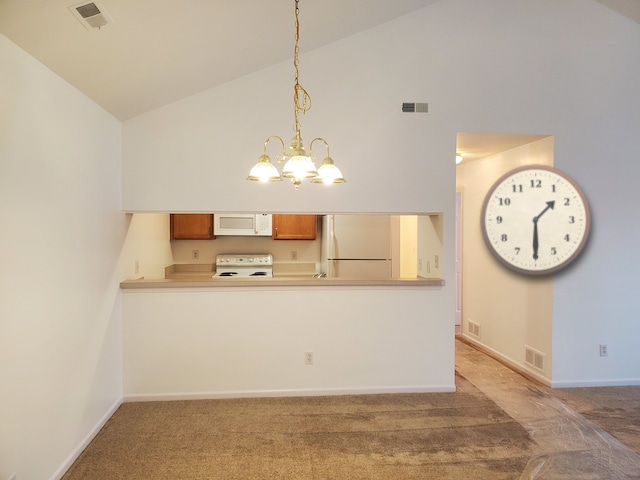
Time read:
1:30
